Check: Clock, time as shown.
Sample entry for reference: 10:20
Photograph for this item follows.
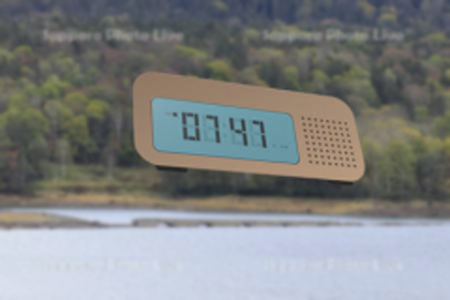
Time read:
7:47
